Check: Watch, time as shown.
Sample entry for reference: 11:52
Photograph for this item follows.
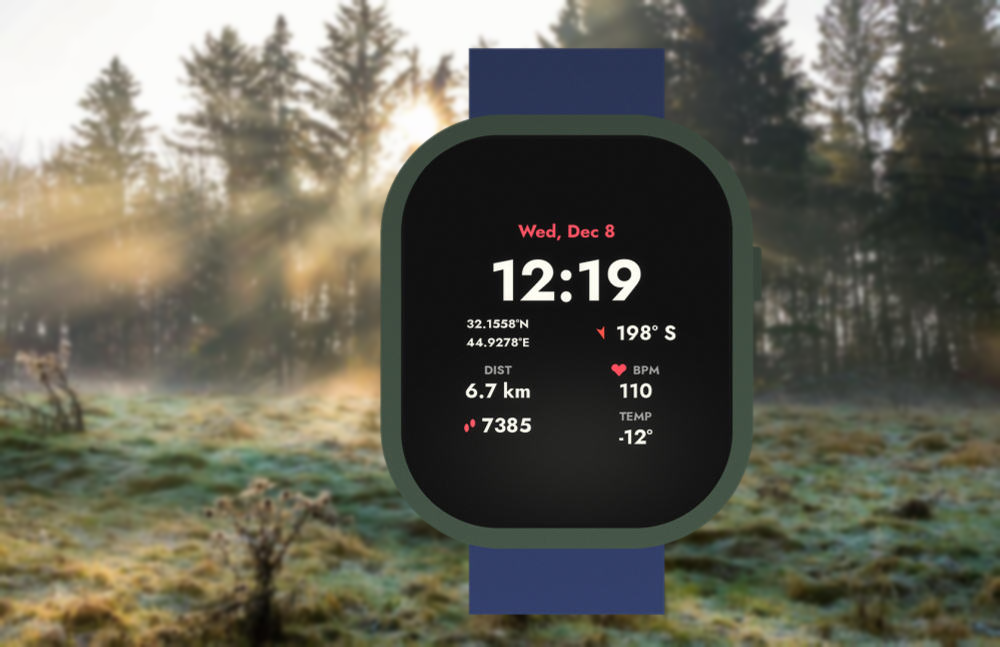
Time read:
12:19
